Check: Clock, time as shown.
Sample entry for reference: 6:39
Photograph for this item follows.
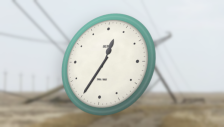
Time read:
12:35
